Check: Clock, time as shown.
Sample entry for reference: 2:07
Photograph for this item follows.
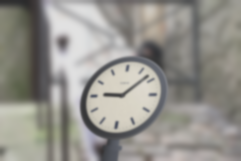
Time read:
9:08
